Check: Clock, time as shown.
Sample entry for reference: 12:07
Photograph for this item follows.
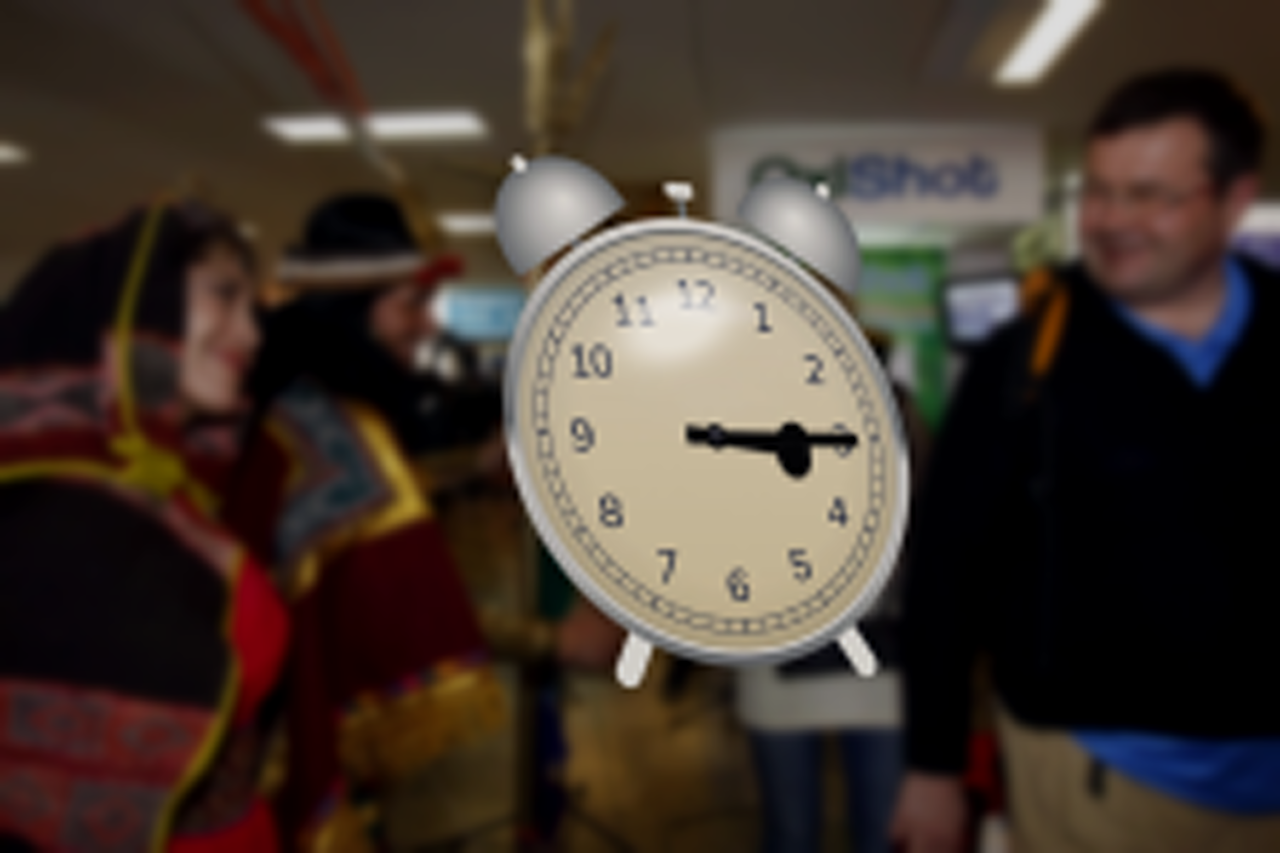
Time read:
3:15
